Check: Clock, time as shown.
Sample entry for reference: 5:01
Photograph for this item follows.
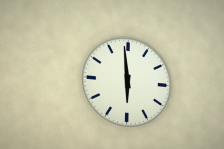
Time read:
5:59
